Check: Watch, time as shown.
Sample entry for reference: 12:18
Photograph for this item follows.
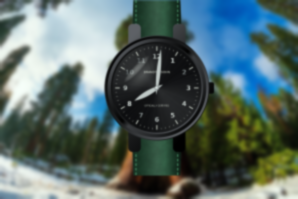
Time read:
8:01
